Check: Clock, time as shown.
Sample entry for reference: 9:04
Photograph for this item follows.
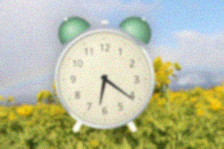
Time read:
6:21
